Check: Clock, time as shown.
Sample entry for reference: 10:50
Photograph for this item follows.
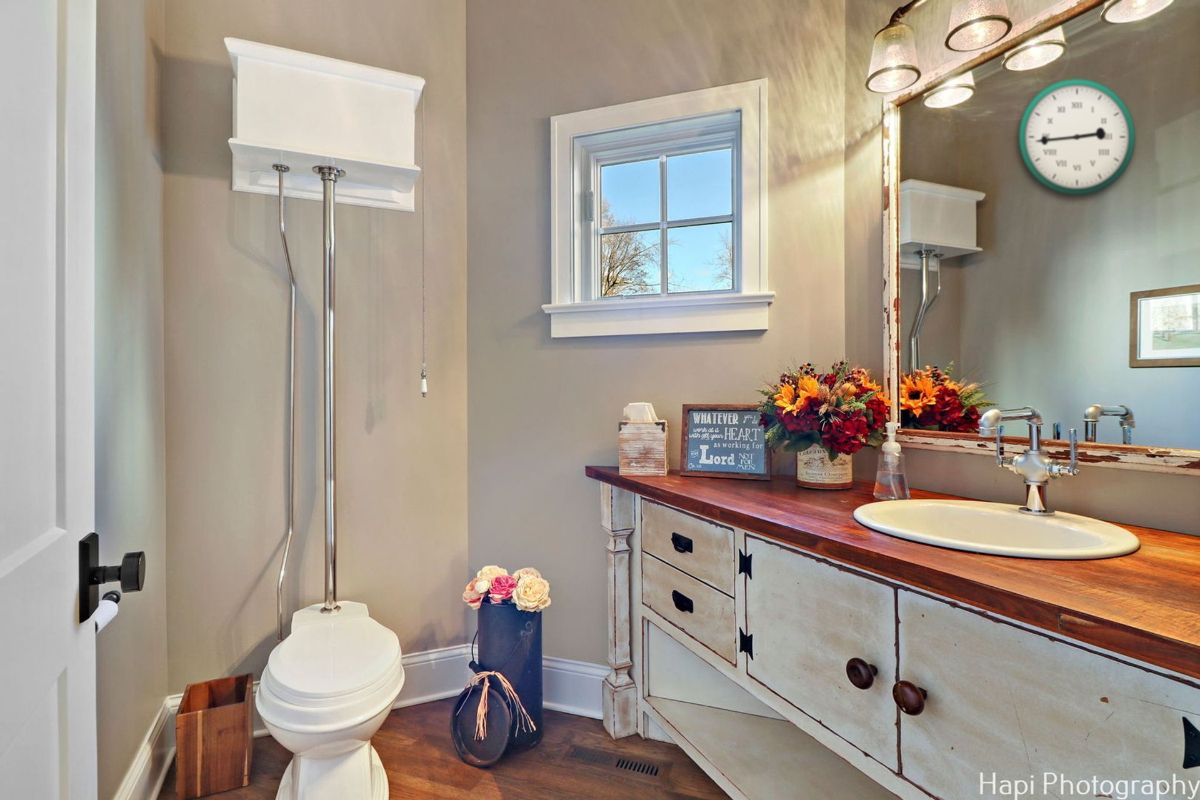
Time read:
2:44
